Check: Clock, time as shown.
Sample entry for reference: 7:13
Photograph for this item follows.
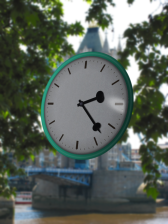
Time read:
2:23
